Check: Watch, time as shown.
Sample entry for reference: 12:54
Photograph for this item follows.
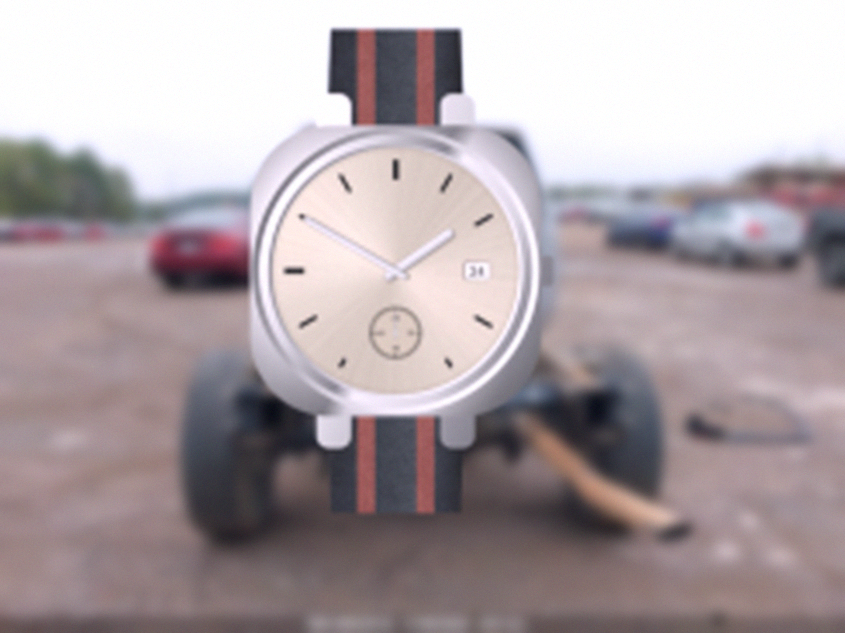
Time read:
1:50
